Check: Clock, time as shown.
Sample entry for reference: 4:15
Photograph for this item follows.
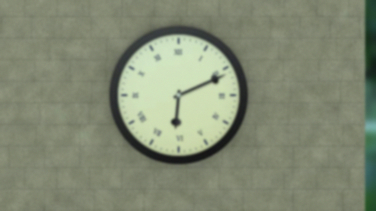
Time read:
6:11
